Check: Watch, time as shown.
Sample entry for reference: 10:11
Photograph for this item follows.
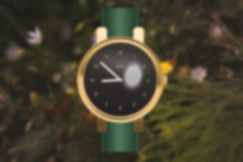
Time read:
8:52
